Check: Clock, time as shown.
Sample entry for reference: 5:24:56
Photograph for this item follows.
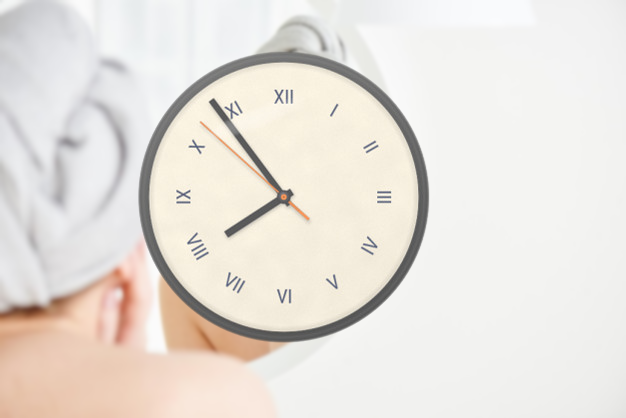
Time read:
7:53:52
